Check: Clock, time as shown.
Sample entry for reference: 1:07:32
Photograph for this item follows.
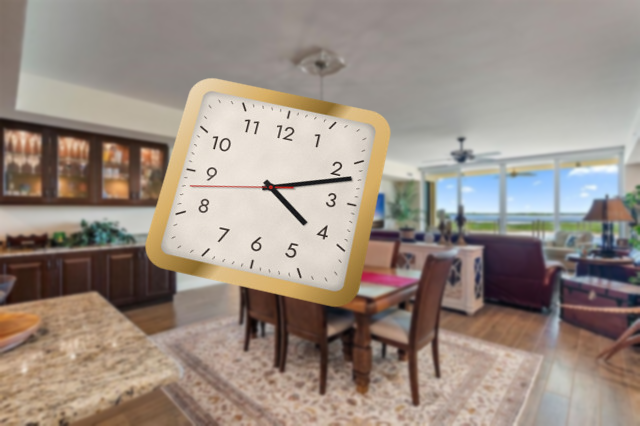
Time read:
4:11:43
